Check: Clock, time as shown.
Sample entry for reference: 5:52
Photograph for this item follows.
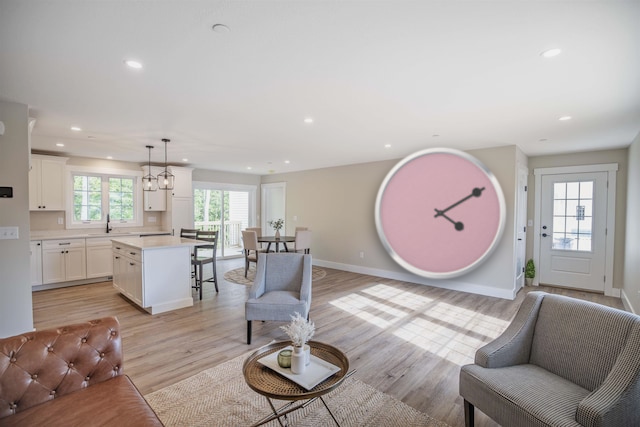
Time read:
4:10
